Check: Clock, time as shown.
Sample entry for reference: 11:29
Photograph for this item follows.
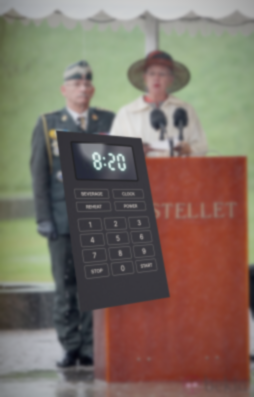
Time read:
8:20
